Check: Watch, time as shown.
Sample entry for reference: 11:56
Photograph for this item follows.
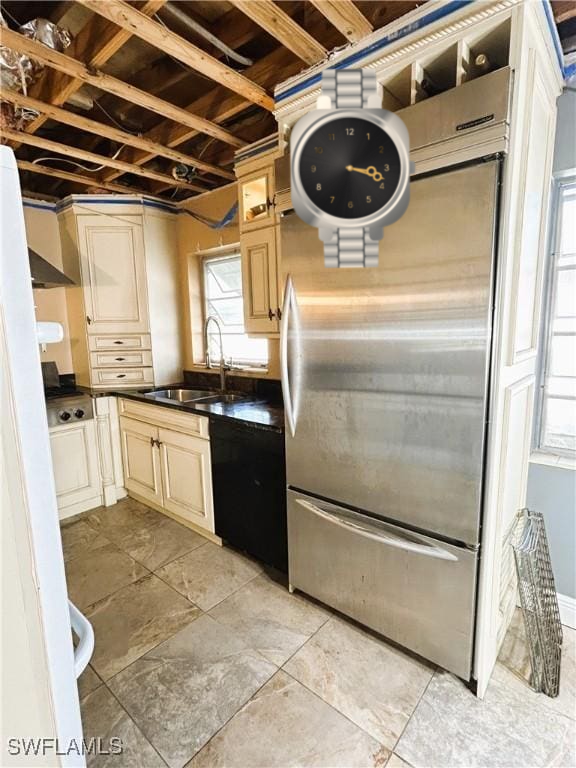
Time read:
3:18
